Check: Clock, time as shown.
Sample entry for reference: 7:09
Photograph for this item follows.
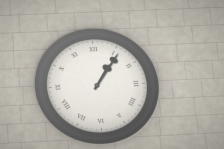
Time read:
1:06
